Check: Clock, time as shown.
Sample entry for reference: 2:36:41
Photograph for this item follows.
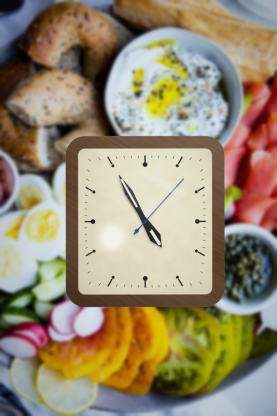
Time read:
4:55:07
